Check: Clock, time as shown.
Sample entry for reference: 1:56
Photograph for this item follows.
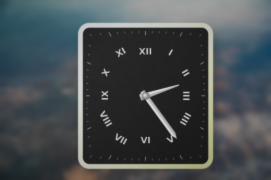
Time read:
2:24
